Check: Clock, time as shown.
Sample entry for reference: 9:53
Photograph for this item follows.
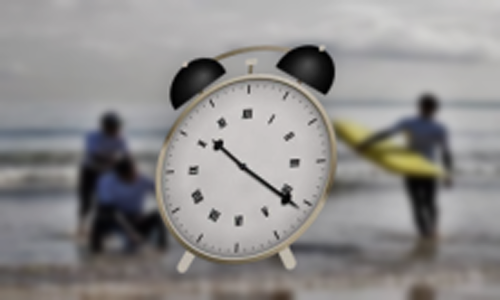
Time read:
10:21
